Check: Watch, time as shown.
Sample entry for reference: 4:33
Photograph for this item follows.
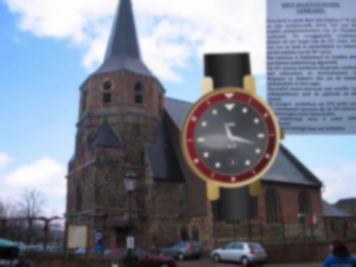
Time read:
11:18
